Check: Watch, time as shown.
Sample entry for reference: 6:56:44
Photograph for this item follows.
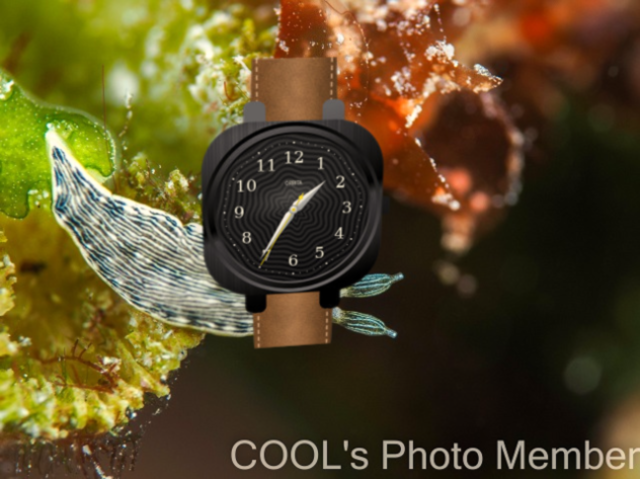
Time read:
1:35:35
